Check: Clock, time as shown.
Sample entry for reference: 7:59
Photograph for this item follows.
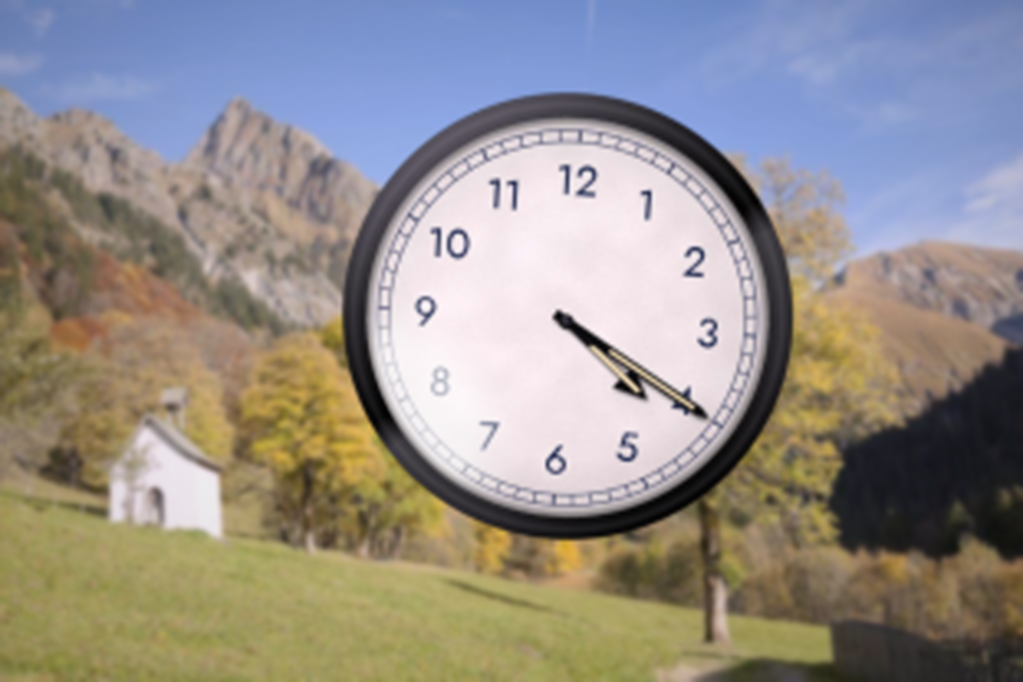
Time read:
4:20
